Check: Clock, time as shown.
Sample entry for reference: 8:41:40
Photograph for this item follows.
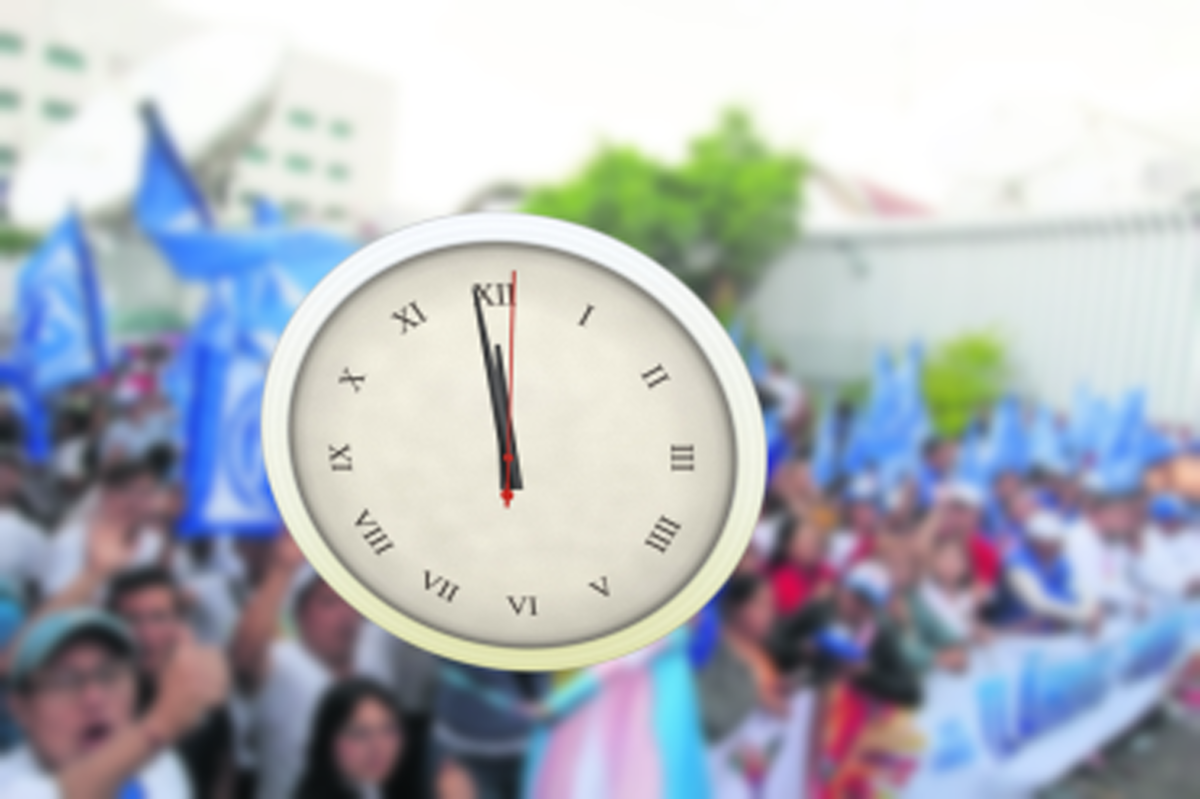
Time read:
11:59:01
